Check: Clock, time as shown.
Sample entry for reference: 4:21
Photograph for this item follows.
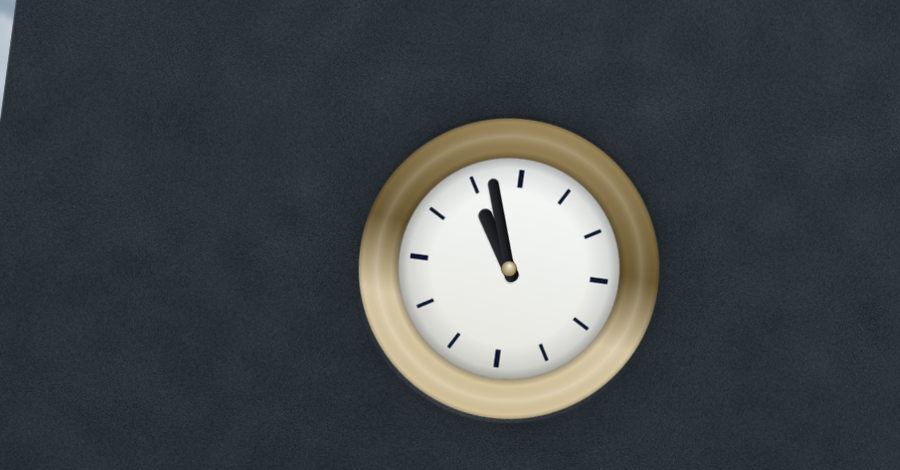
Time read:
10:57
